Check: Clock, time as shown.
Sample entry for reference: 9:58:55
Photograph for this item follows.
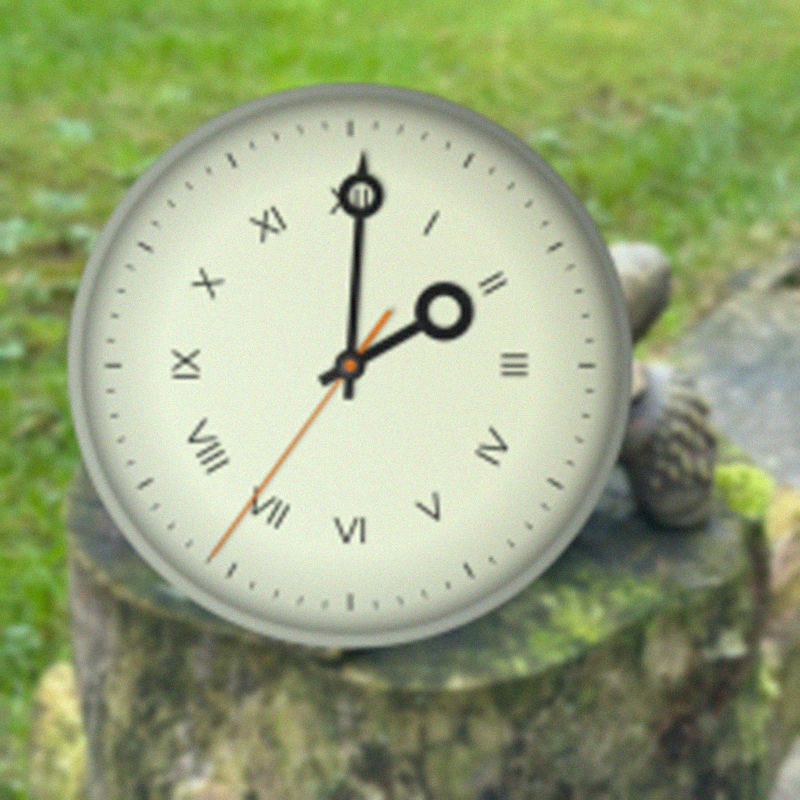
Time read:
2:00:36
